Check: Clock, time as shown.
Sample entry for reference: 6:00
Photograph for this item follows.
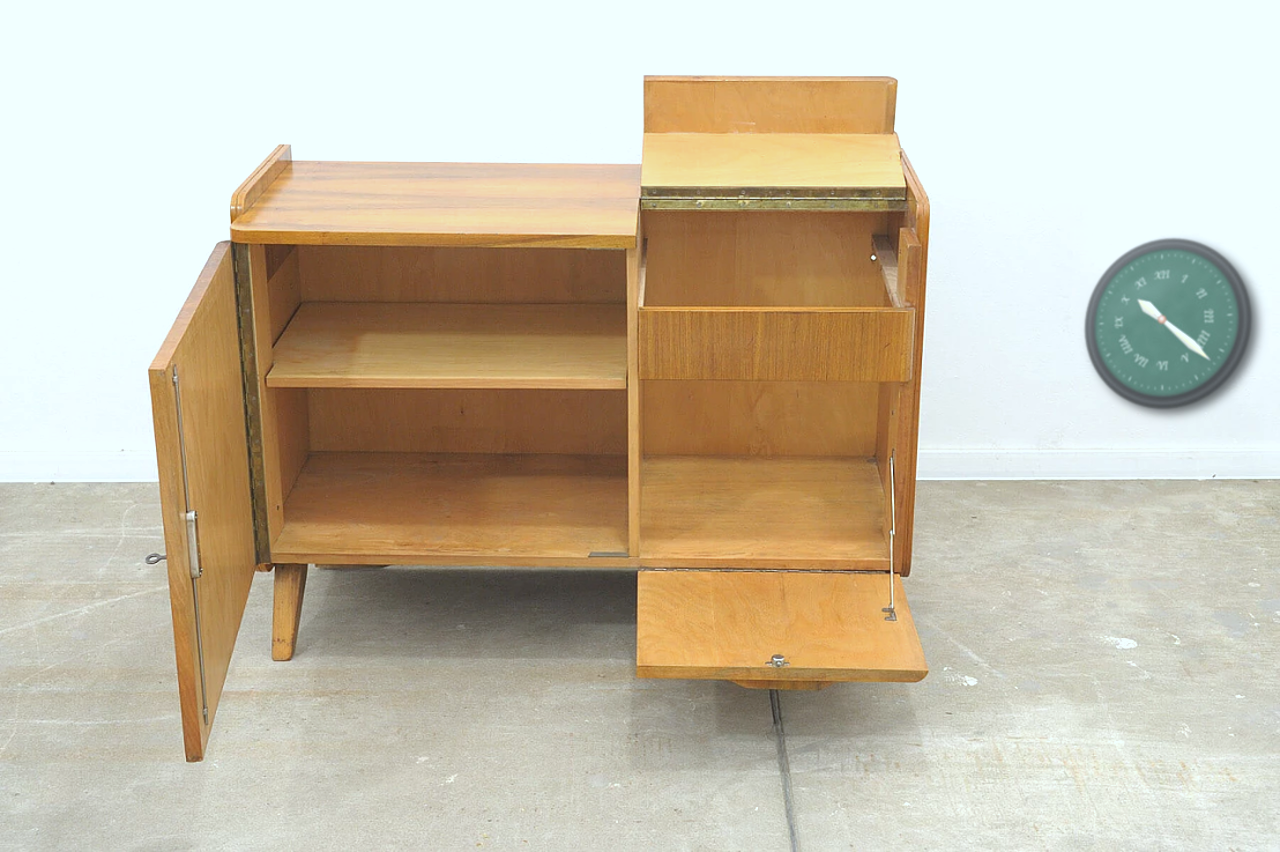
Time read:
10:22
